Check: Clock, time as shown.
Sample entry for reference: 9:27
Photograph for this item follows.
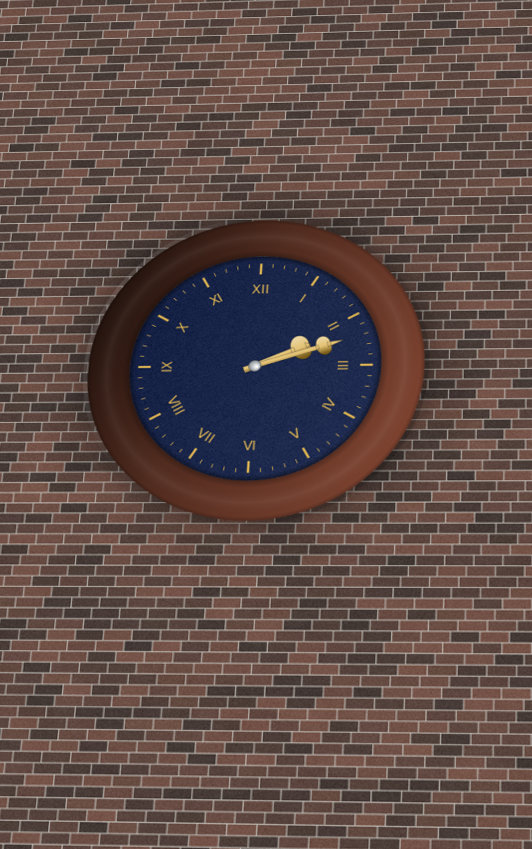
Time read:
2:12
